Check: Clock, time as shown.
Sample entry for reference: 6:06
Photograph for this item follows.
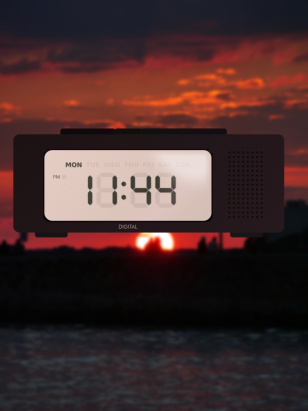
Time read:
11:44
